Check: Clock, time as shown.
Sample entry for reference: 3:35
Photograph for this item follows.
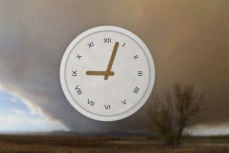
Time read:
9:03
